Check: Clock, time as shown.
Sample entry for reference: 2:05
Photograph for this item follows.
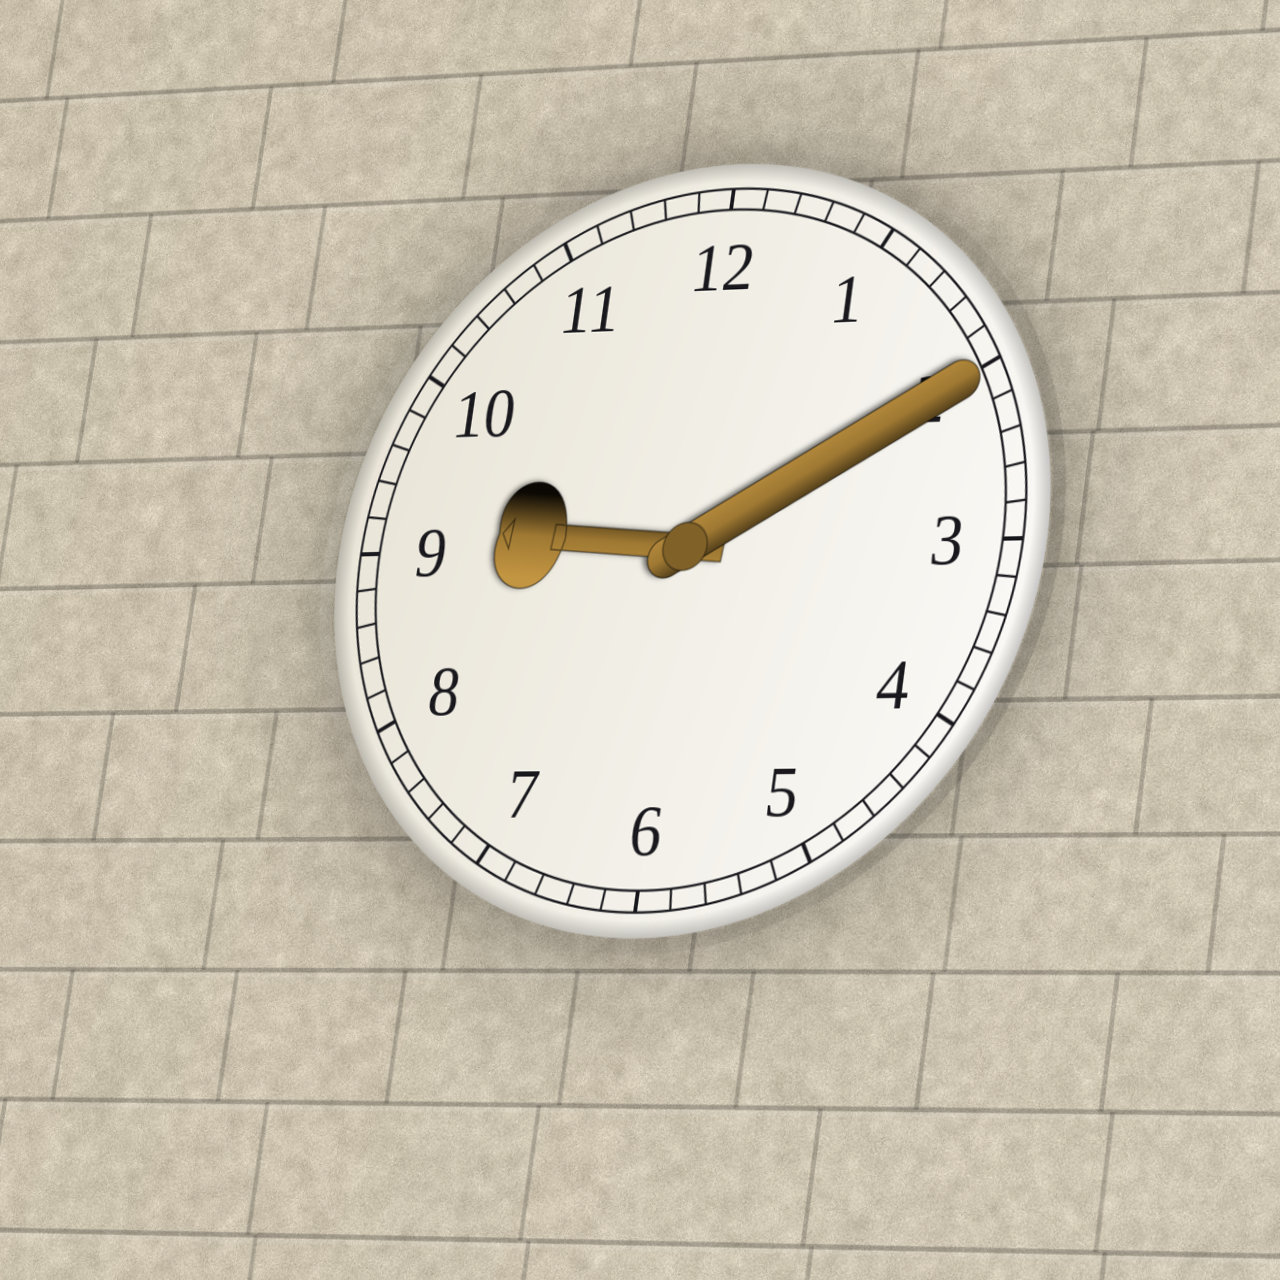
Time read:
9:10
